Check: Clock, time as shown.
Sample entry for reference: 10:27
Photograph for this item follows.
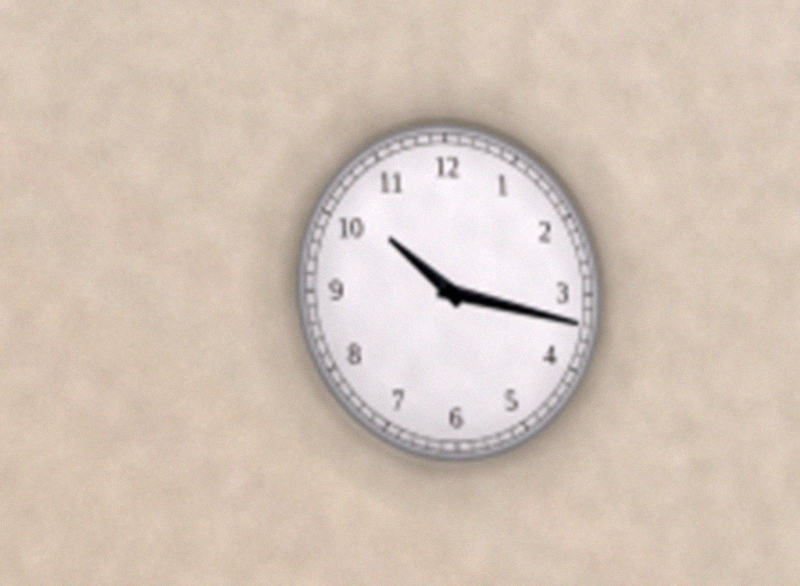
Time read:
10:17
